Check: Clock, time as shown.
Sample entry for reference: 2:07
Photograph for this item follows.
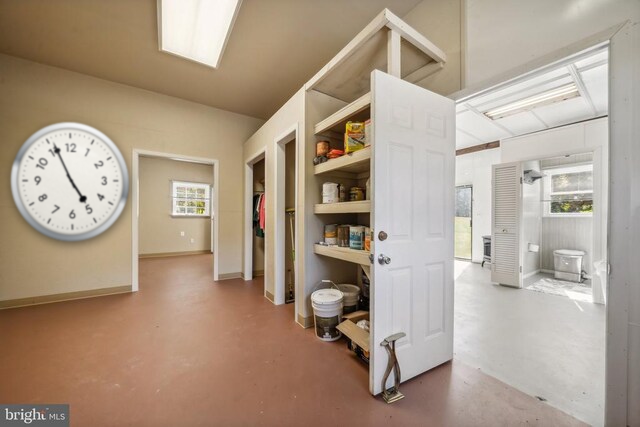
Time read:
4:56
